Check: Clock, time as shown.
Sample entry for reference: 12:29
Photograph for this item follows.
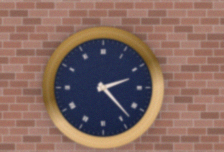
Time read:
2:23
